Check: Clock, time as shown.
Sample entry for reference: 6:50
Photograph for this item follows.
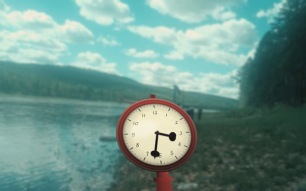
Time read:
3:32
